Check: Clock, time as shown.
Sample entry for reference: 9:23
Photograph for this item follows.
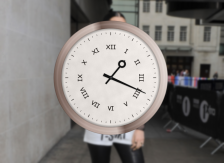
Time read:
1:19
